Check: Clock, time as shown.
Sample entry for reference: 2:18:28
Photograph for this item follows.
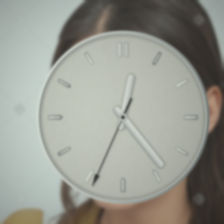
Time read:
12:23:34
